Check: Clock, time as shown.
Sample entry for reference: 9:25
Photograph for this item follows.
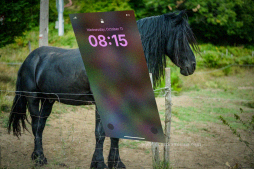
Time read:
8:15
